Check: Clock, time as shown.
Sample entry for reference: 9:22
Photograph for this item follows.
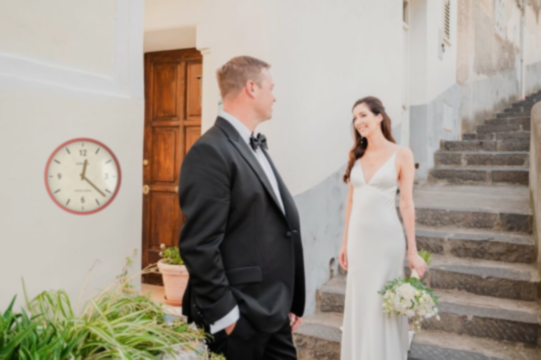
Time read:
12:22
